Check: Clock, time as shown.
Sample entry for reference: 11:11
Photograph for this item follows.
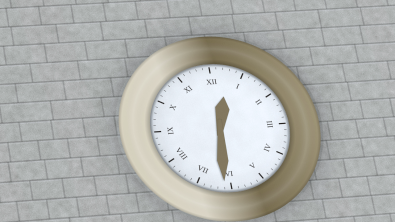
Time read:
12:31
